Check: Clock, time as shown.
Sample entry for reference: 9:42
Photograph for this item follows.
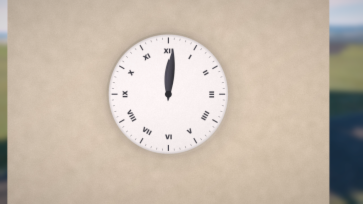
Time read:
12:01
